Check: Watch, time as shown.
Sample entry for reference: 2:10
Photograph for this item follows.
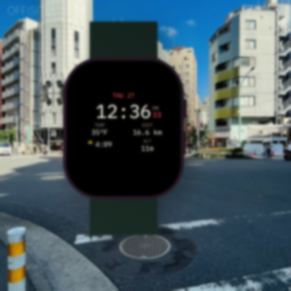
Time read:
12:36
